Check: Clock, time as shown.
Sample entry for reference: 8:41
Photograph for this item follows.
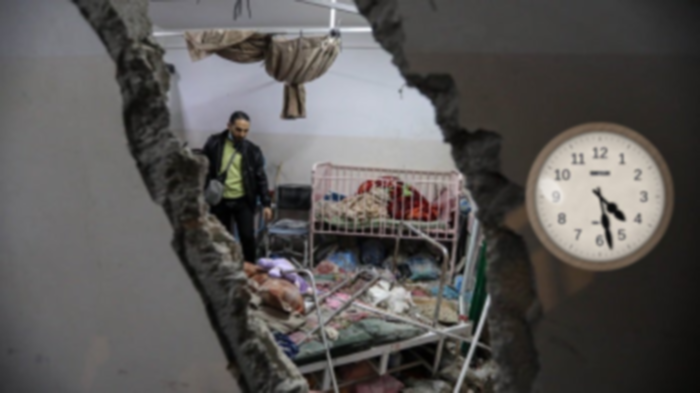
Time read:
4:28
